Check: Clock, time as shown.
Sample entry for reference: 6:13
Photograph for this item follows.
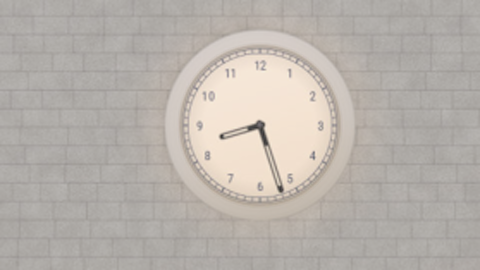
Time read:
8:27
